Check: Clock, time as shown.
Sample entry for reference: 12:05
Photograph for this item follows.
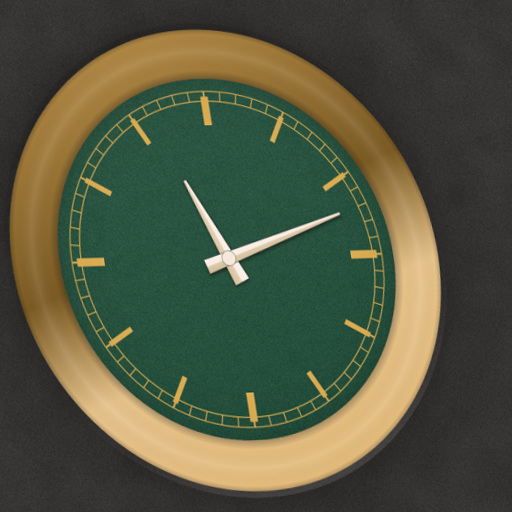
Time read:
11:12
